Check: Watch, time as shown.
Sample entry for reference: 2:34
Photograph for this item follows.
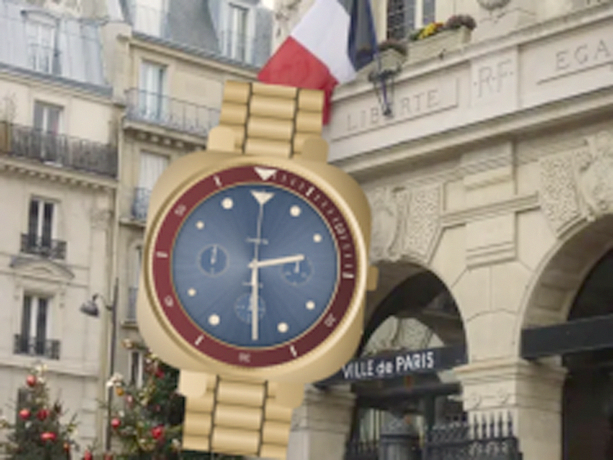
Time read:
2:29
